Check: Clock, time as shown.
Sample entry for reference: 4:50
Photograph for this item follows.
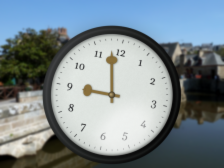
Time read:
8:58
